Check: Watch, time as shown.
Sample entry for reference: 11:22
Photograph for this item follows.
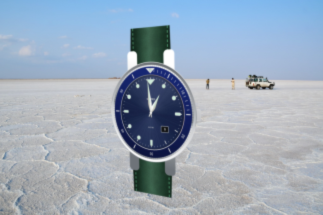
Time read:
12:59
